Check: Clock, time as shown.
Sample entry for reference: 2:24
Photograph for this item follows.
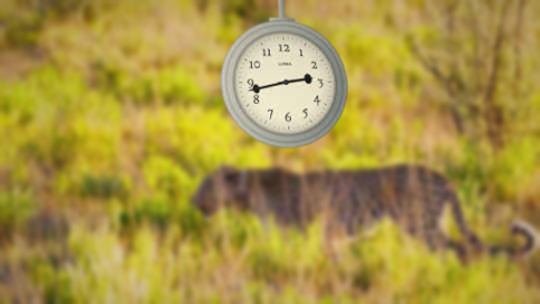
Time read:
2:43
